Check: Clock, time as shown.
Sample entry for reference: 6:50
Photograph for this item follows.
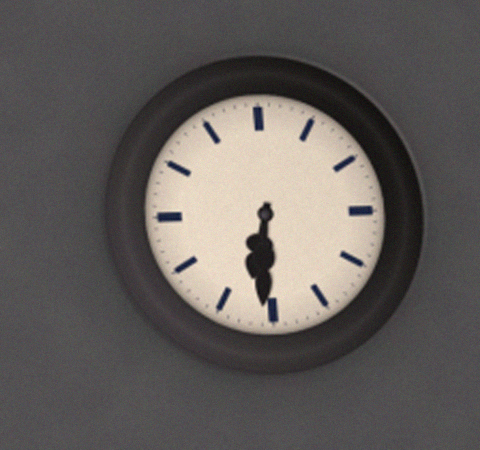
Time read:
6:31
